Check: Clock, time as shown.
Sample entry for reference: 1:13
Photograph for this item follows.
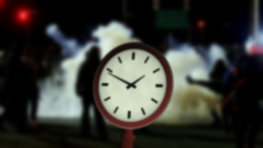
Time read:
1:49
